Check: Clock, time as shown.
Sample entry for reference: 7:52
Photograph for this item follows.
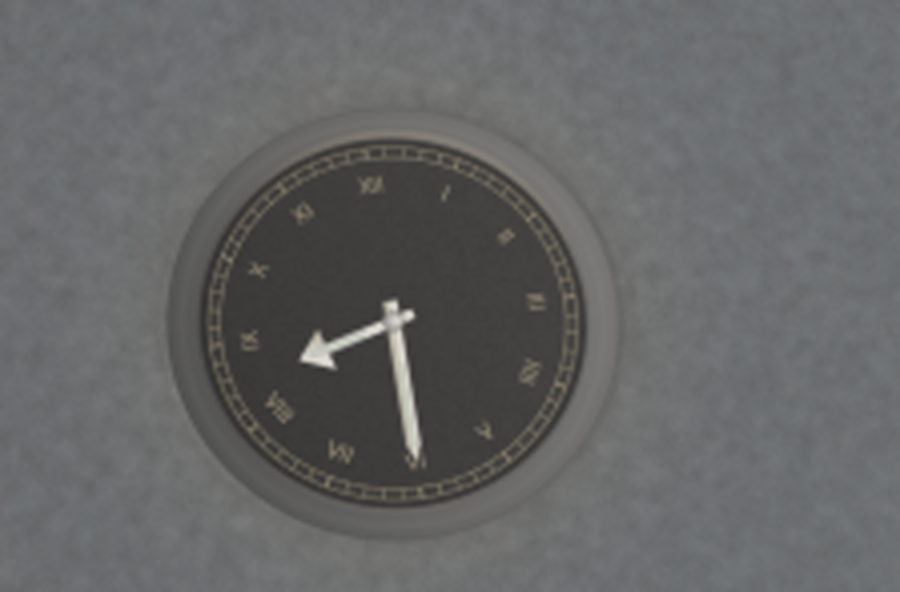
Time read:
8:30
